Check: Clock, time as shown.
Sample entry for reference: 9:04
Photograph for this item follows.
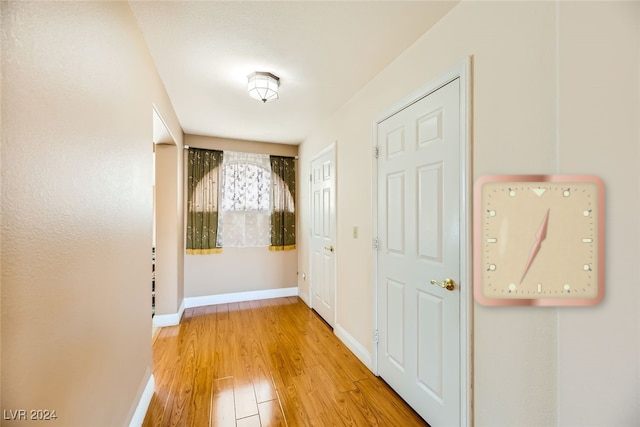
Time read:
12:34
